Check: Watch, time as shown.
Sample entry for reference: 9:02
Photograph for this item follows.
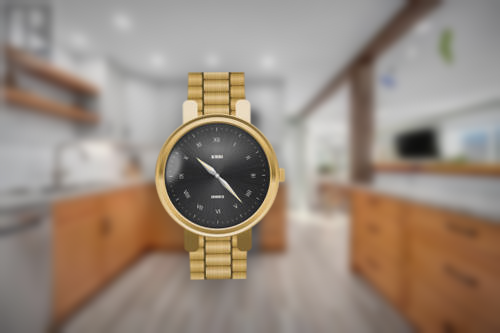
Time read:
10:23
